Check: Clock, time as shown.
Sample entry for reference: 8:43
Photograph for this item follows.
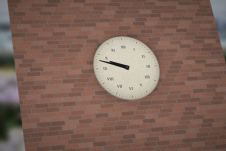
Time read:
9:48
